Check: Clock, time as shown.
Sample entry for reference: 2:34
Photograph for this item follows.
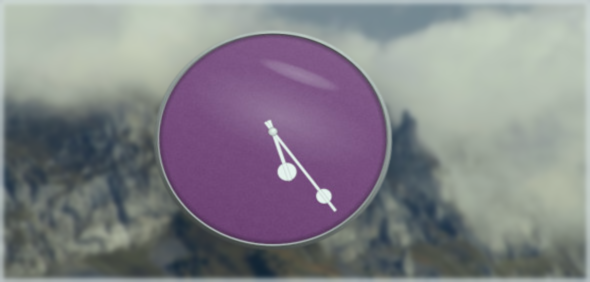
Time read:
5:24
